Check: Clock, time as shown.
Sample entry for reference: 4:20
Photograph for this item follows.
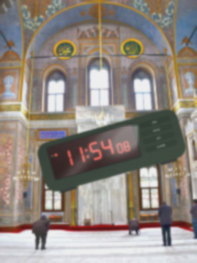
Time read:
11:54
